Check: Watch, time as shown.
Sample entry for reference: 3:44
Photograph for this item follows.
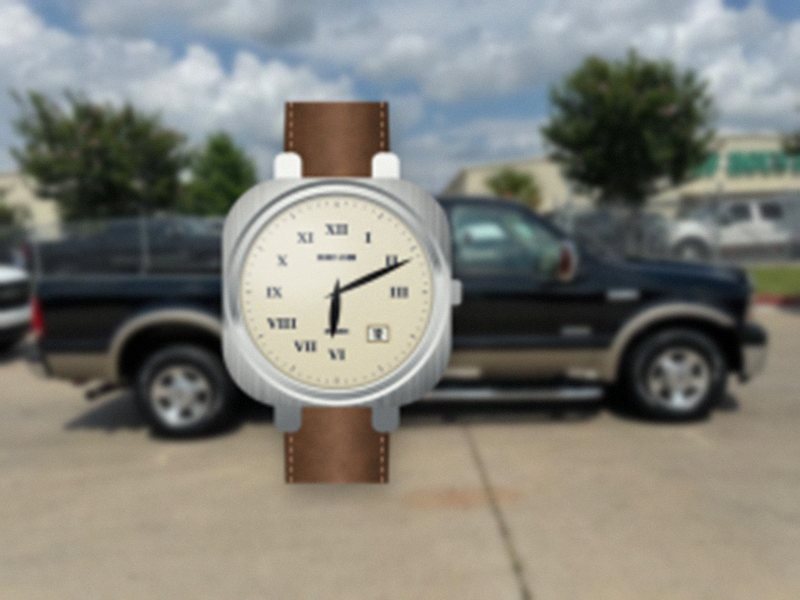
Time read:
6:11
